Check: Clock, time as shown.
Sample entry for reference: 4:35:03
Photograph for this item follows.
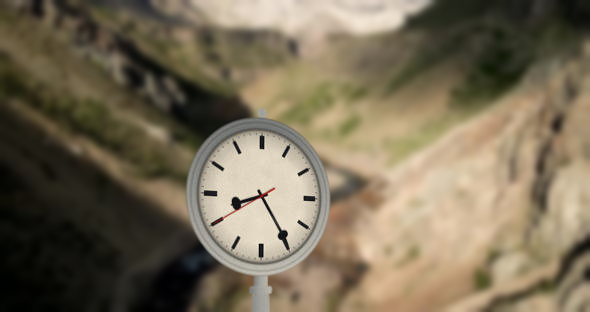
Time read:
8:24:40
